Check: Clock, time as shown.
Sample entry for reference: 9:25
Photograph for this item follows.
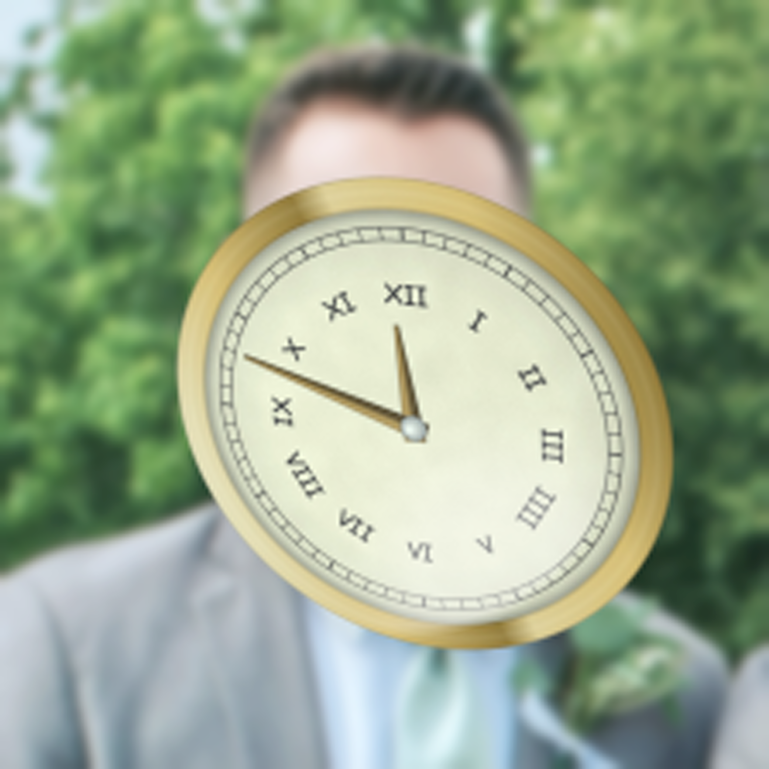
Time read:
11:48
